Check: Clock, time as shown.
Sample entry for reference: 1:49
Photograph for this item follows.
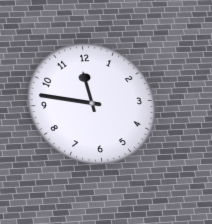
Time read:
11:47
